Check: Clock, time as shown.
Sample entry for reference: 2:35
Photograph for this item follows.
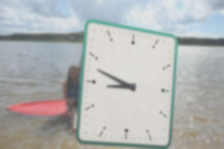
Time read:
8:48
